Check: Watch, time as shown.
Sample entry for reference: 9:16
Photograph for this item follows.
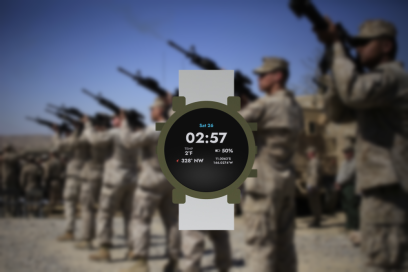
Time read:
2:57
